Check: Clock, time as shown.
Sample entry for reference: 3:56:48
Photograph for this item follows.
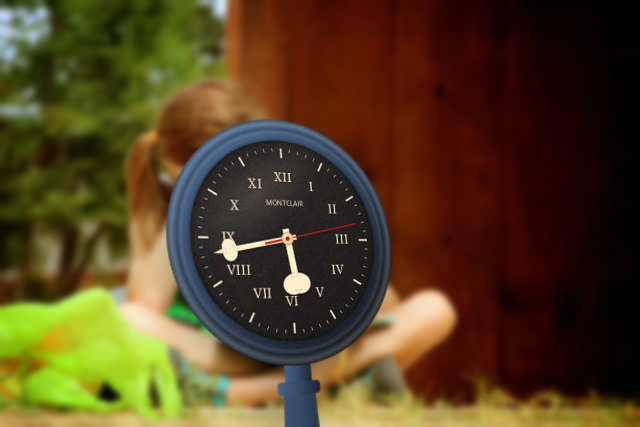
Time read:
5:43:13
